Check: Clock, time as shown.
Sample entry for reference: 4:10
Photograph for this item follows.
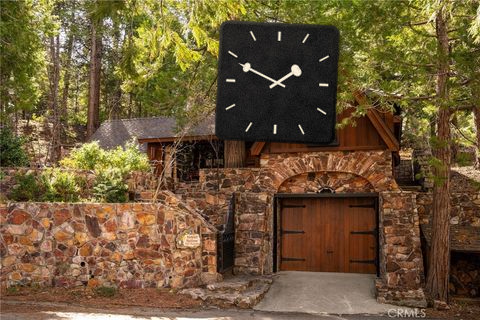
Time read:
1:49
